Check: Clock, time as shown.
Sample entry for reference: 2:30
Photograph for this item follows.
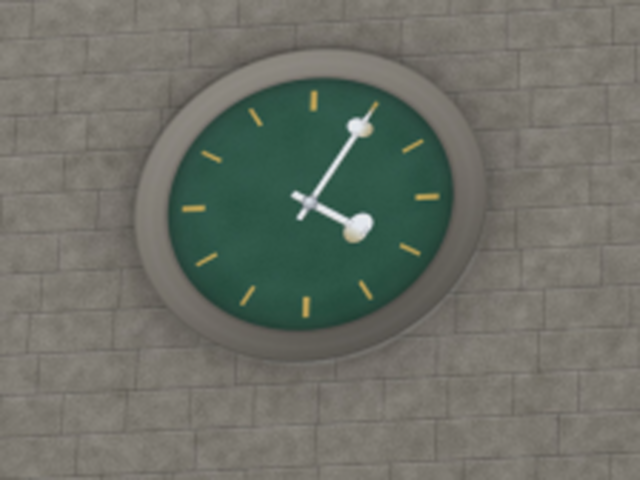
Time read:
4:05
